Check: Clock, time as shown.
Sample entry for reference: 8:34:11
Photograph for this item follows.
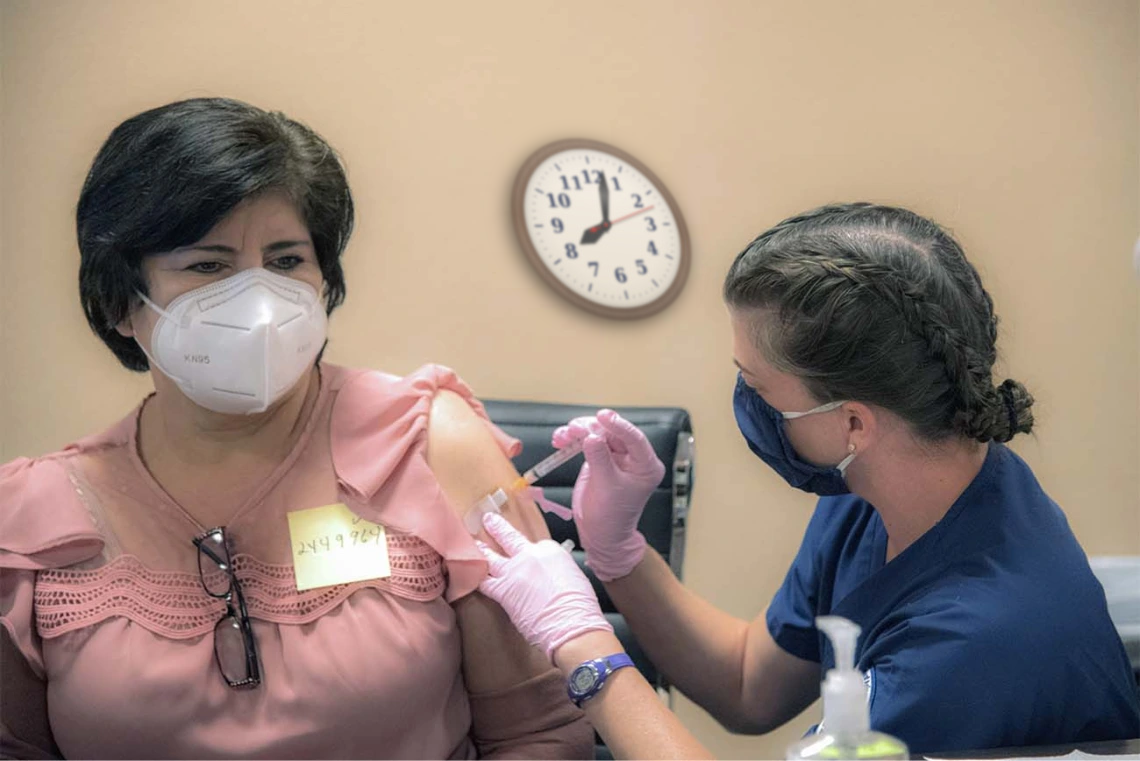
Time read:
8:02:12
